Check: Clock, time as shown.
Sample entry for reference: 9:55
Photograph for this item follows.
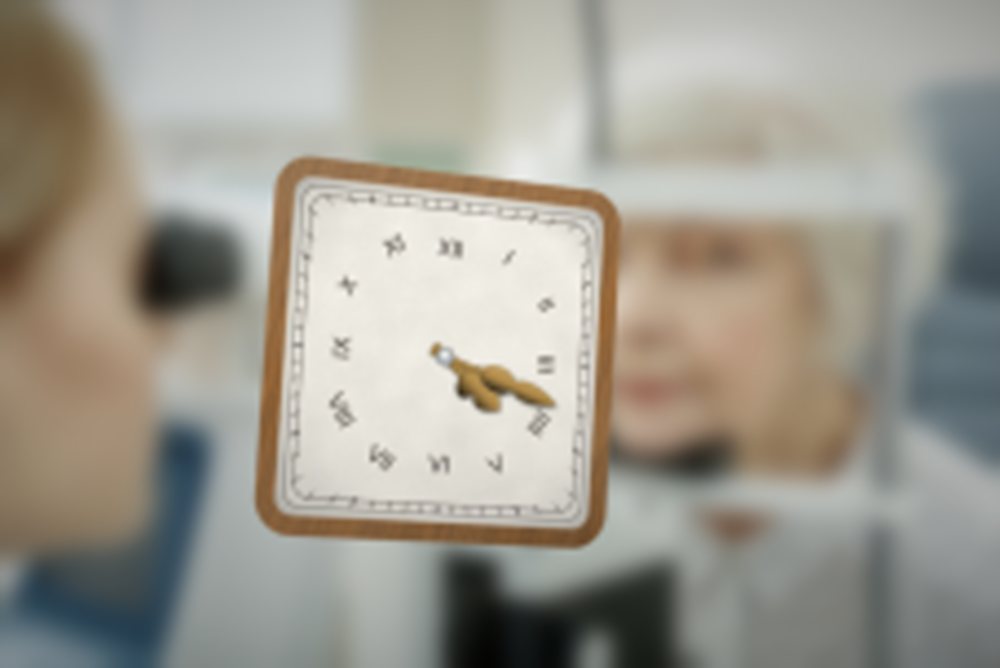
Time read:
4:18
